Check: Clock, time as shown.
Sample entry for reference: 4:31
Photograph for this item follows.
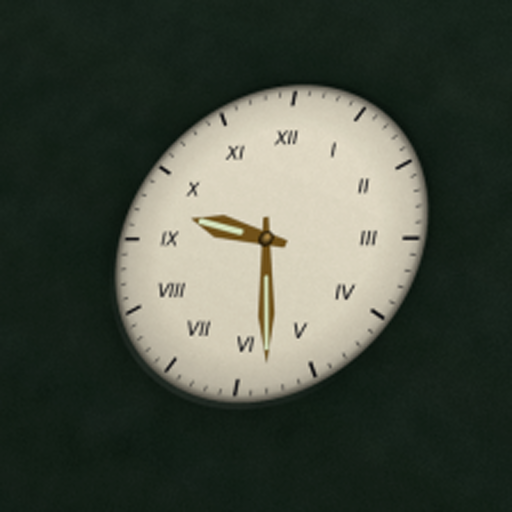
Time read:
9:28
